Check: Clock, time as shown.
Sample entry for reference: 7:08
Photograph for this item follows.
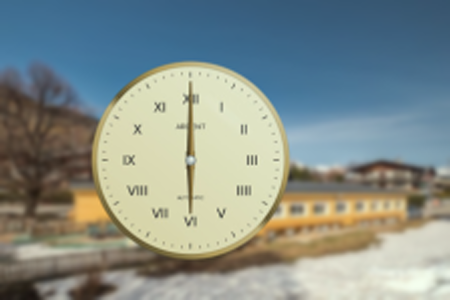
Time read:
6:00
